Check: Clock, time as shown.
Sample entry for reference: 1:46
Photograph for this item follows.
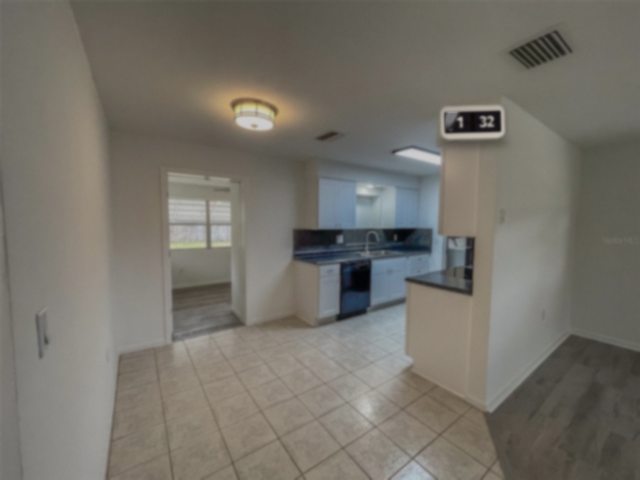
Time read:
1:32
